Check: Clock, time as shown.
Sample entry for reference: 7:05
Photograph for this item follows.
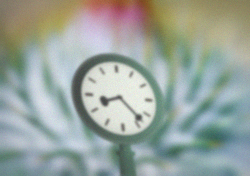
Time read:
8:23
